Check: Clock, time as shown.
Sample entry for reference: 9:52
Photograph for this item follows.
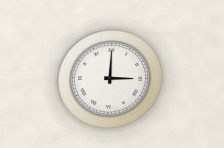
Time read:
3:00
